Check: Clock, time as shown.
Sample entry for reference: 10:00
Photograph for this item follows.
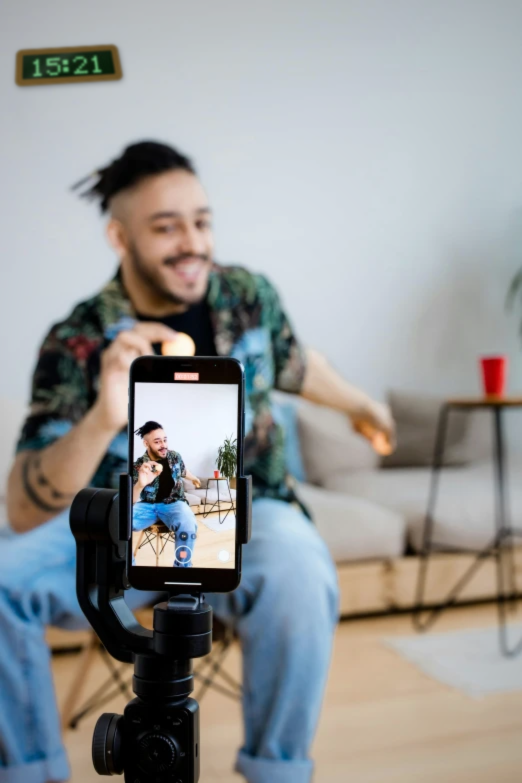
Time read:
15:21
